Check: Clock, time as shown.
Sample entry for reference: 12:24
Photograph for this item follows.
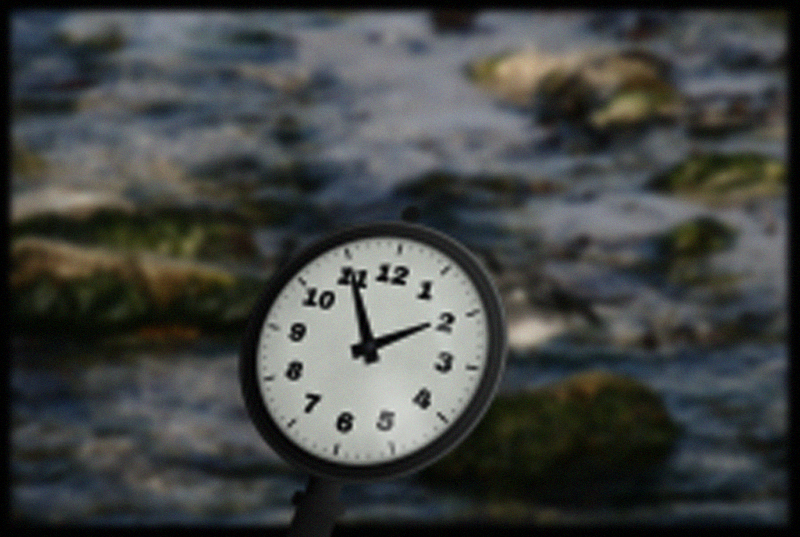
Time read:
1:55
